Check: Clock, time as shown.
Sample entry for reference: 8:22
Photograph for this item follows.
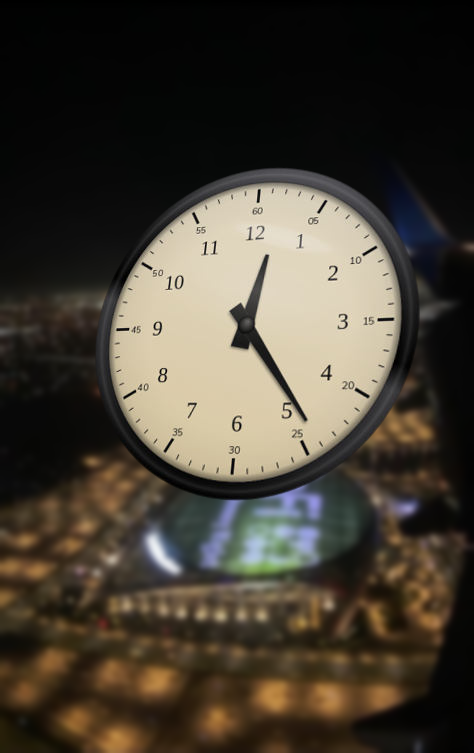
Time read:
12:24
